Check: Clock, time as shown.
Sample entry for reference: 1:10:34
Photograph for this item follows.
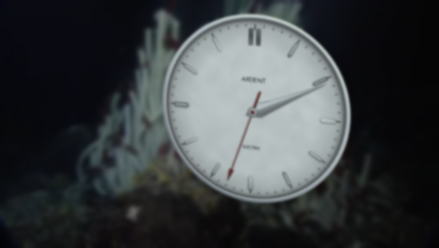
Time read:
2:10:33
